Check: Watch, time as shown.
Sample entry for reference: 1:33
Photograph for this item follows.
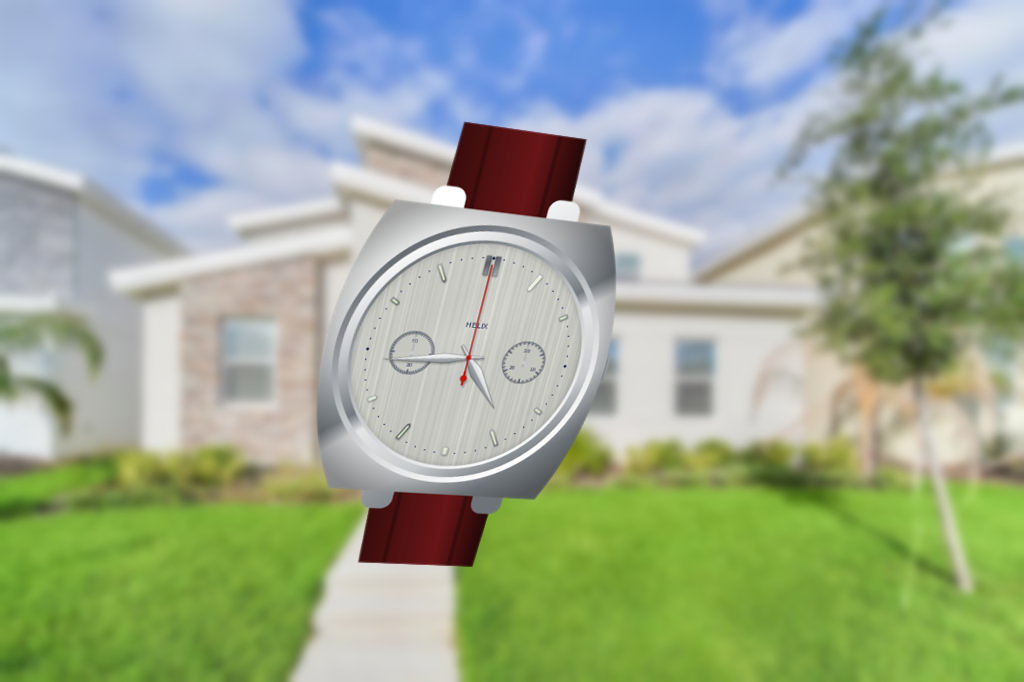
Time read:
4:44
